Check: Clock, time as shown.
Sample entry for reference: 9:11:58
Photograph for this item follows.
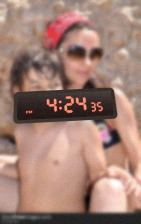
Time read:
4:24:35
